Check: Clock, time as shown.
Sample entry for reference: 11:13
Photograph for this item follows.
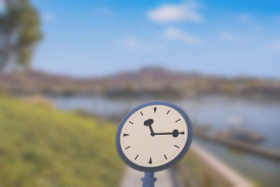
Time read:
11:15
